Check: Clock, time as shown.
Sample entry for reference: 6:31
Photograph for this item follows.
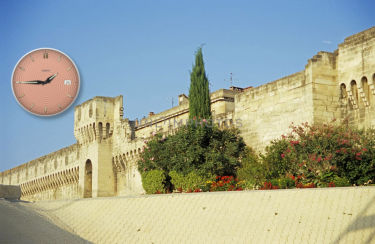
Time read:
1:45
